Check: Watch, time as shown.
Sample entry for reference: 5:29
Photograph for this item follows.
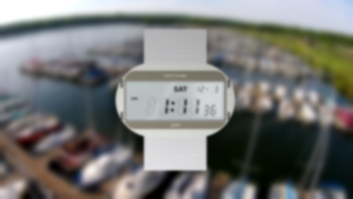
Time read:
1:11
